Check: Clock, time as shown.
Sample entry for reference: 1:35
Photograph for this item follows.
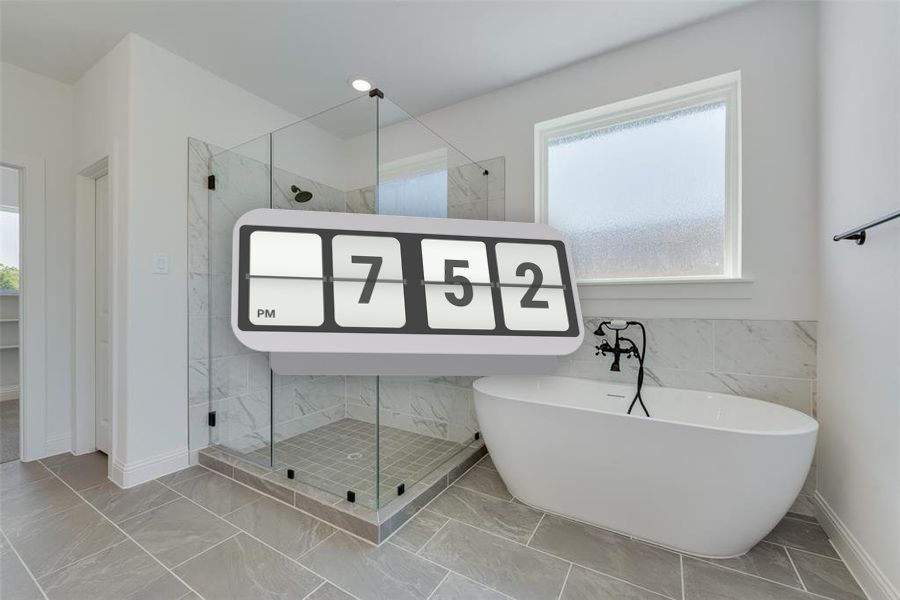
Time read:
7:52
